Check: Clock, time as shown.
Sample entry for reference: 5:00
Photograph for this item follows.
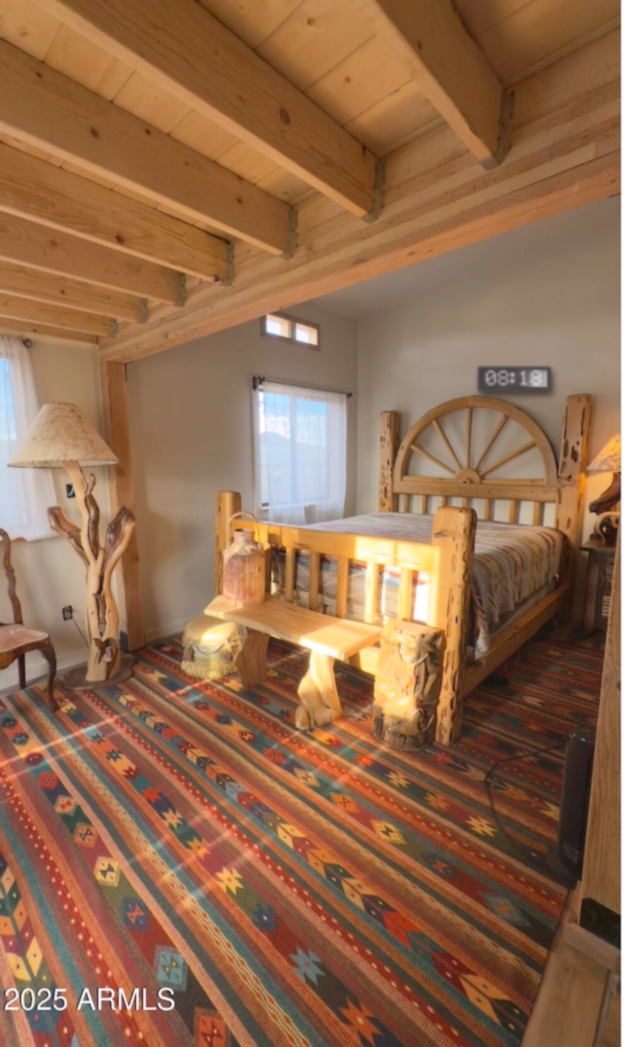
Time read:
8:18
